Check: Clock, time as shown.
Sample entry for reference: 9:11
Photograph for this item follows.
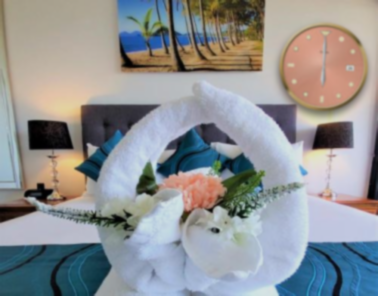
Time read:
6:00
